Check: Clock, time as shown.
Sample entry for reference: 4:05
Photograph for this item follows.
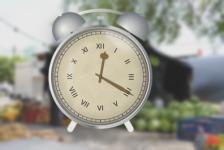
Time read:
12:20
